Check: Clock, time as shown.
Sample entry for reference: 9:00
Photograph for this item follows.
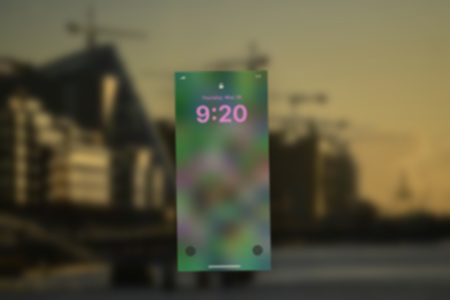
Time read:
9:20
